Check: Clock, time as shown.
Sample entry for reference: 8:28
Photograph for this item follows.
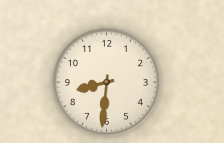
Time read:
8:31
